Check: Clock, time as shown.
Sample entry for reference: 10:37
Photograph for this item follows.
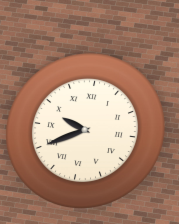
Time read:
9:40
